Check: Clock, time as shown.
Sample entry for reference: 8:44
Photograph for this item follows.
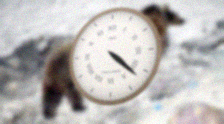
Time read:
4:22
